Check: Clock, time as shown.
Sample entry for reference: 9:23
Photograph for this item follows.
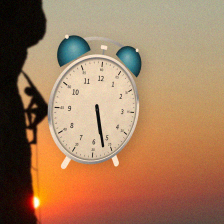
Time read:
5:27
